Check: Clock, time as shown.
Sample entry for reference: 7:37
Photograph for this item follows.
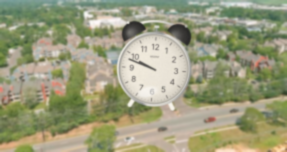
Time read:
9:48
